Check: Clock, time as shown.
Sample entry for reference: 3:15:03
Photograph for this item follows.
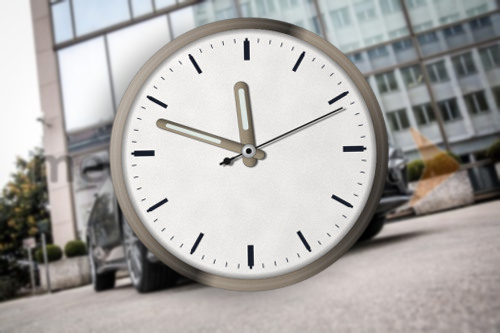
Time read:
11:48:11
